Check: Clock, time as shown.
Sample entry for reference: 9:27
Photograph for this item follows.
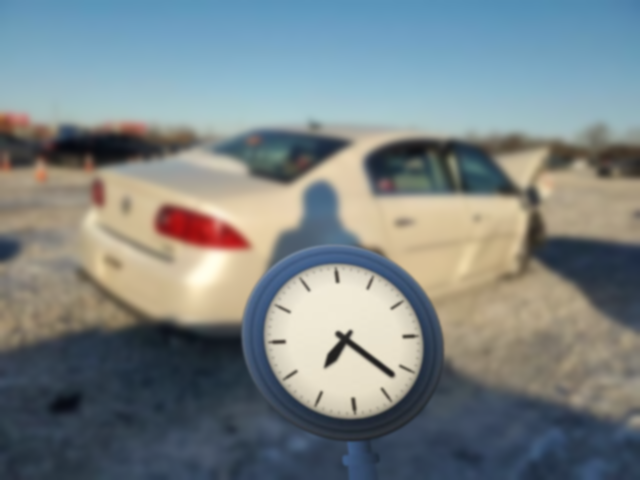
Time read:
7:22
